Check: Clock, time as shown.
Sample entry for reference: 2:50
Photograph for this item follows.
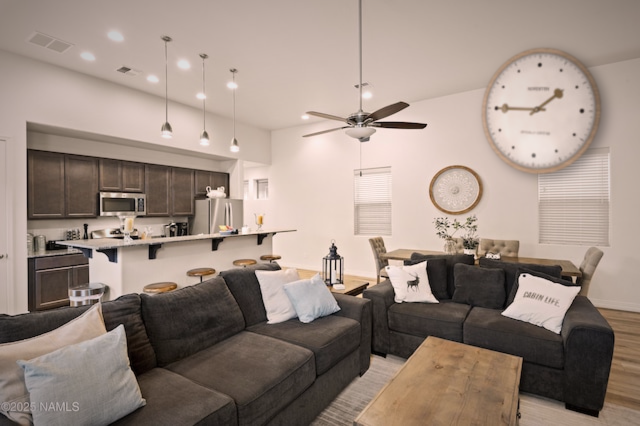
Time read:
1:45
